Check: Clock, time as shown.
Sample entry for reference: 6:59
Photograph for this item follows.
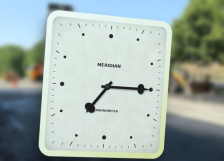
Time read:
7:15
